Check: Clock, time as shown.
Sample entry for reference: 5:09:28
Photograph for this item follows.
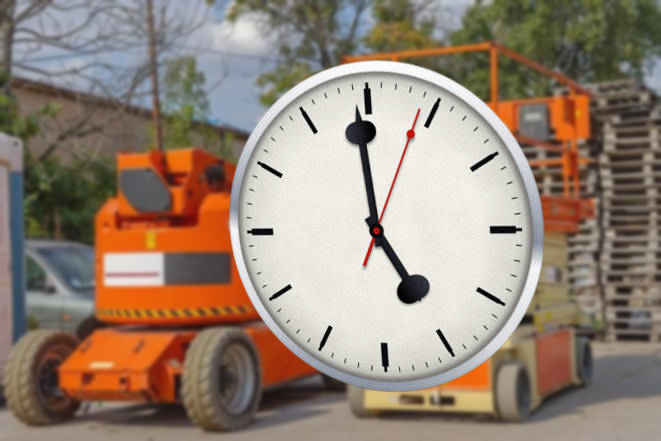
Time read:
4:59:04
